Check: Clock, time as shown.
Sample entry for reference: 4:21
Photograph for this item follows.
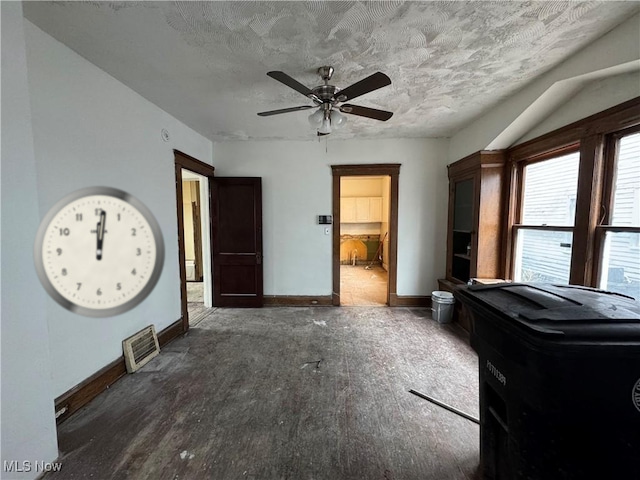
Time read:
12:01
